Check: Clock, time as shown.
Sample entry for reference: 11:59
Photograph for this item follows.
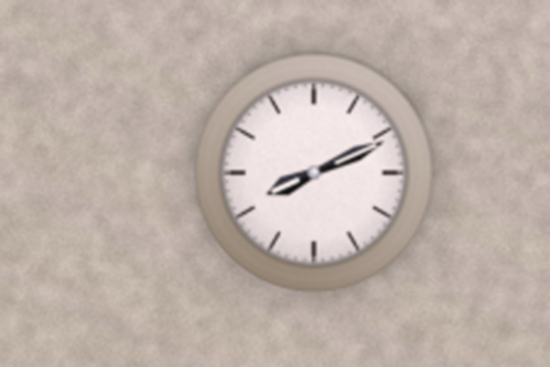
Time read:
8:11
